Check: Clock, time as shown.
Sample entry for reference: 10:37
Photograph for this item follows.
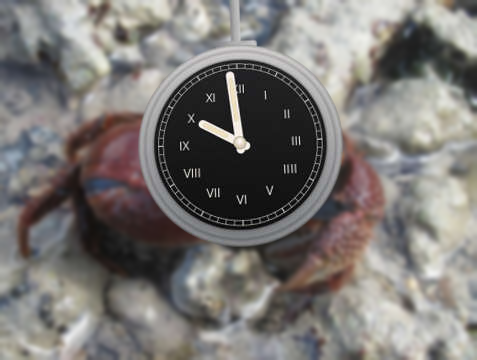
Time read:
9:59
